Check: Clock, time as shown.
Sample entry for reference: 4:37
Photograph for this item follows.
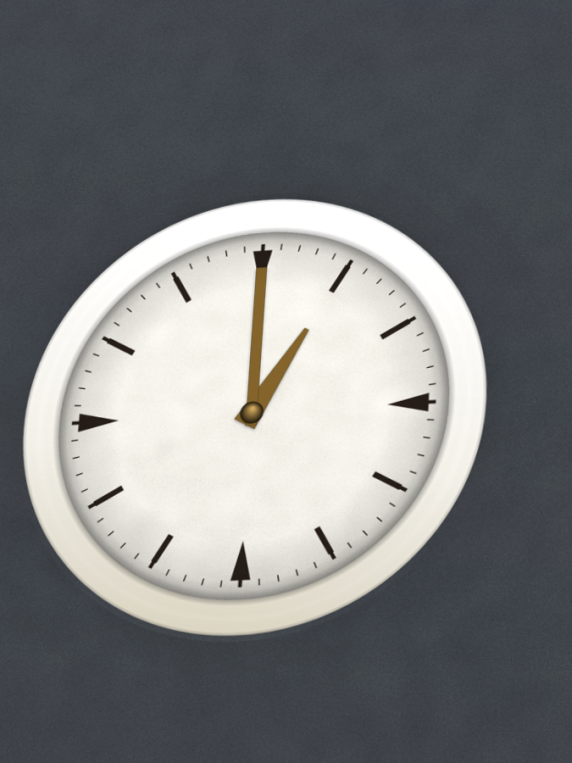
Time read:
1:00
